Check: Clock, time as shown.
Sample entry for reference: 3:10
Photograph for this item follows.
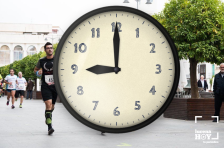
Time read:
9:00
